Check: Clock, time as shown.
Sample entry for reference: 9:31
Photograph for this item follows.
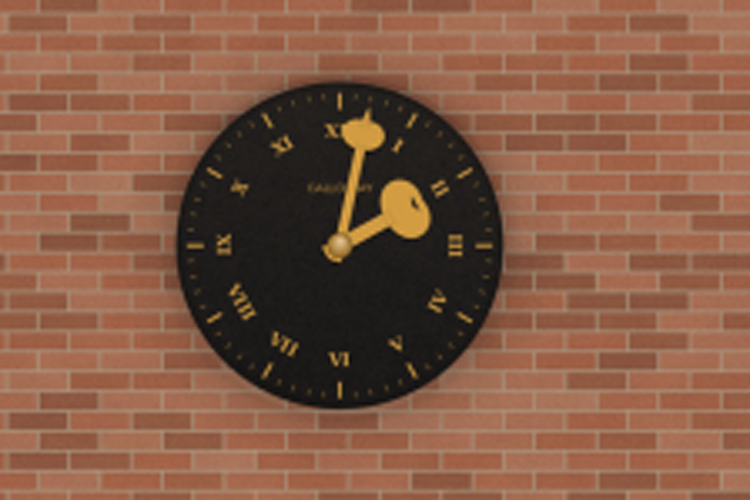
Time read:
2:02
